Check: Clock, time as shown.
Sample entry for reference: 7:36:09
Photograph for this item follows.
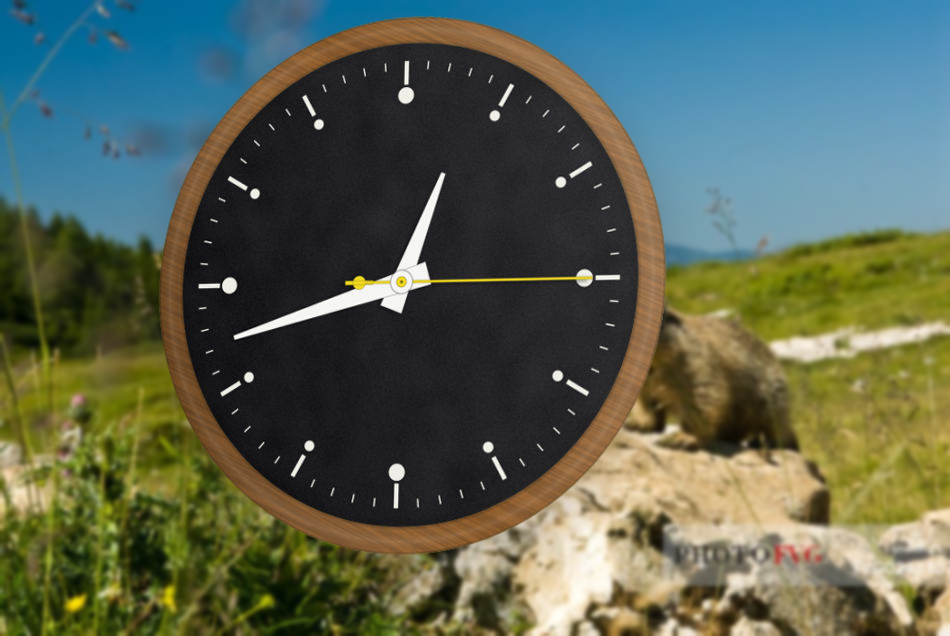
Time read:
12:42:15
